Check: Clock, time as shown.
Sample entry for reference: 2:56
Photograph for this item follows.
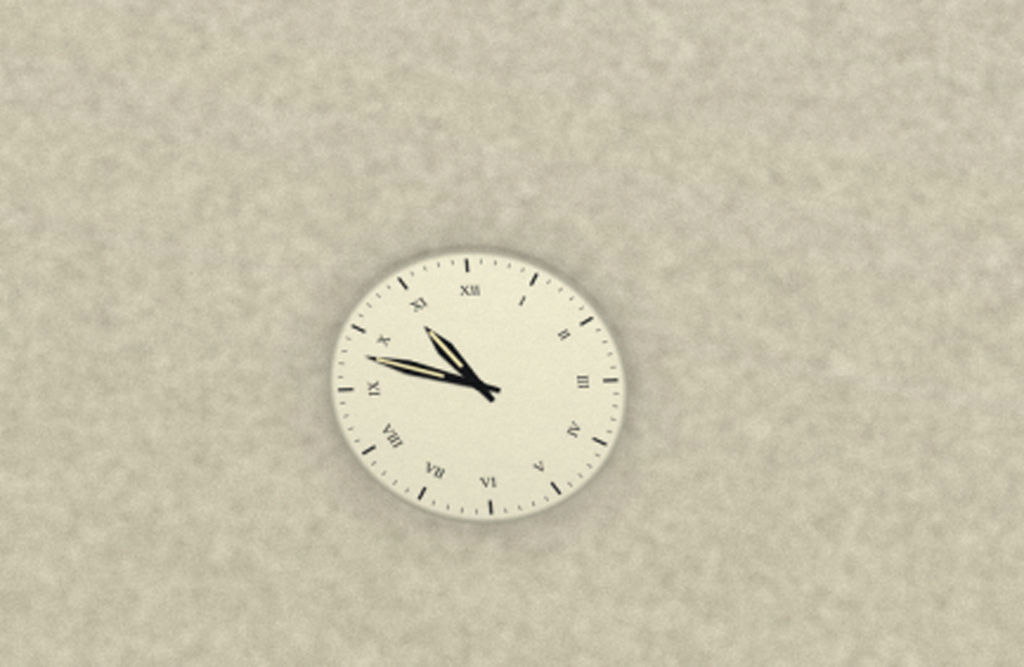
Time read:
10:48
